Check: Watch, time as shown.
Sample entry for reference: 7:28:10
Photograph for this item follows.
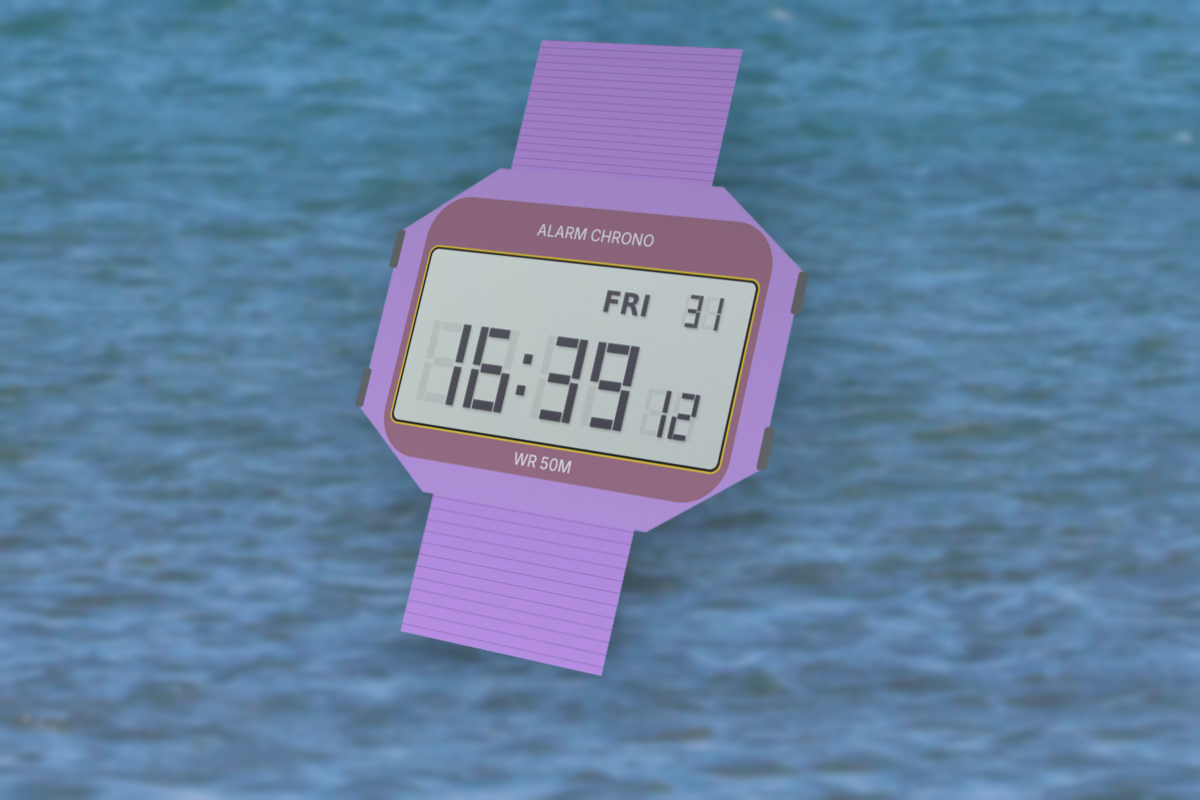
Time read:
16:39:12
